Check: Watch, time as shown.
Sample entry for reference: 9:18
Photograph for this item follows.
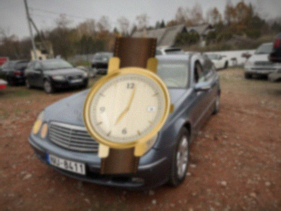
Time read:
7:02
